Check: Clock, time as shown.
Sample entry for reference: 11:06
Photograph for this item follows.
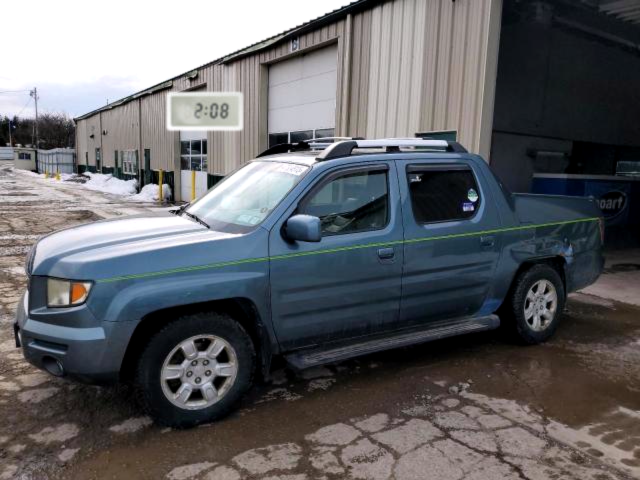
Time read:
2:08
